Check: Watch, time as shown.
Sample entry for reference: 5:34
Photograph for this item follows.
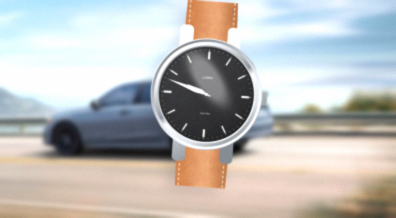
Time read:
9:48
